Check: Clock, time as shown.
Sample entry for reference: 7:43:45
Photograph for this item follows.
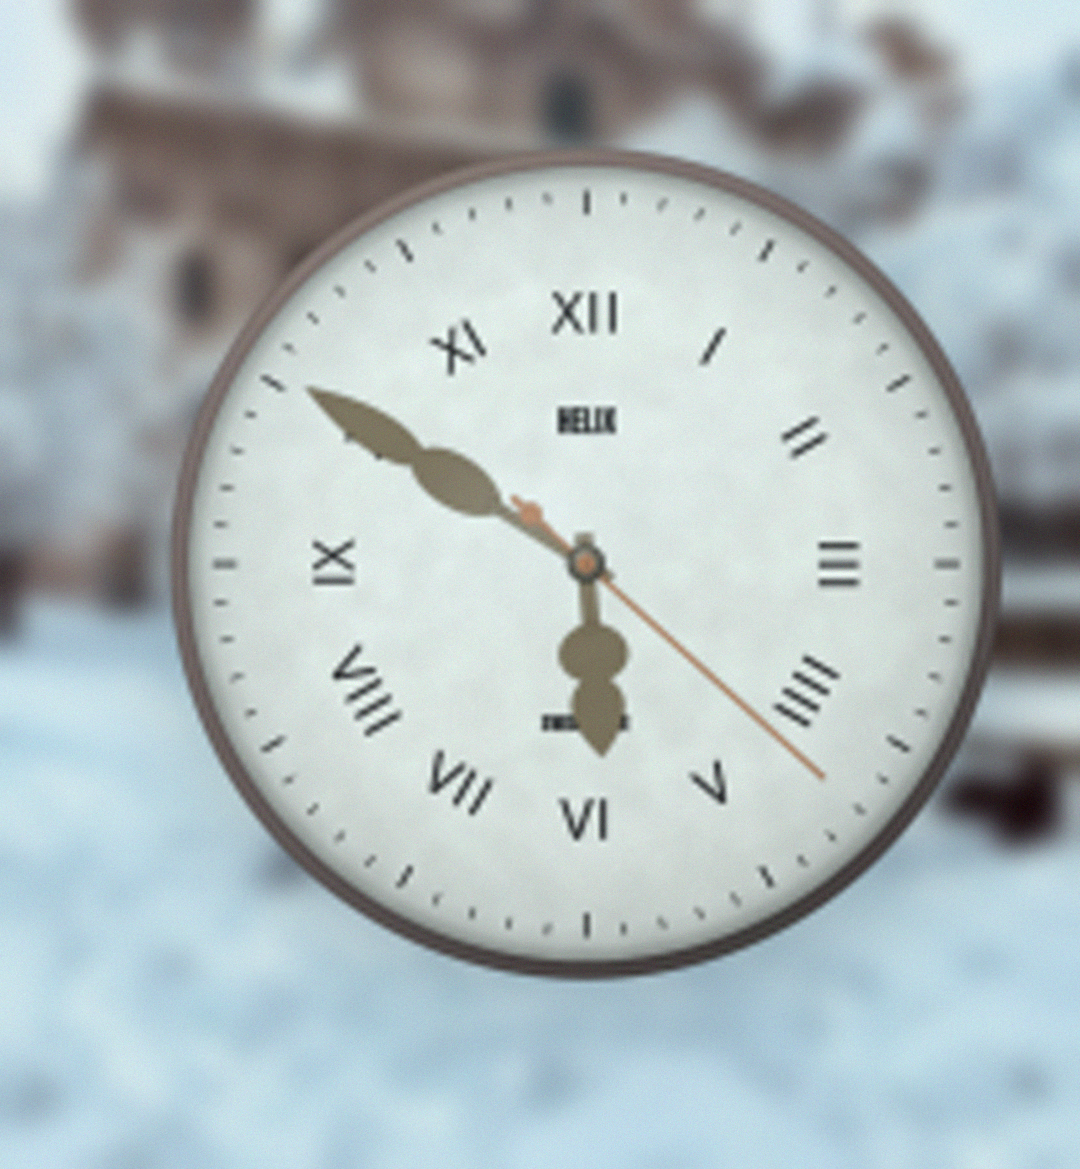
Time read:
5:50:22
